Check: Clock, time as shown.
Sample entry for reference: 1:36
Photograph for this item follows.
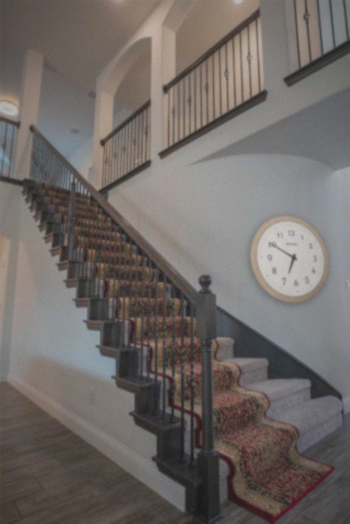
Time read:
6:50
